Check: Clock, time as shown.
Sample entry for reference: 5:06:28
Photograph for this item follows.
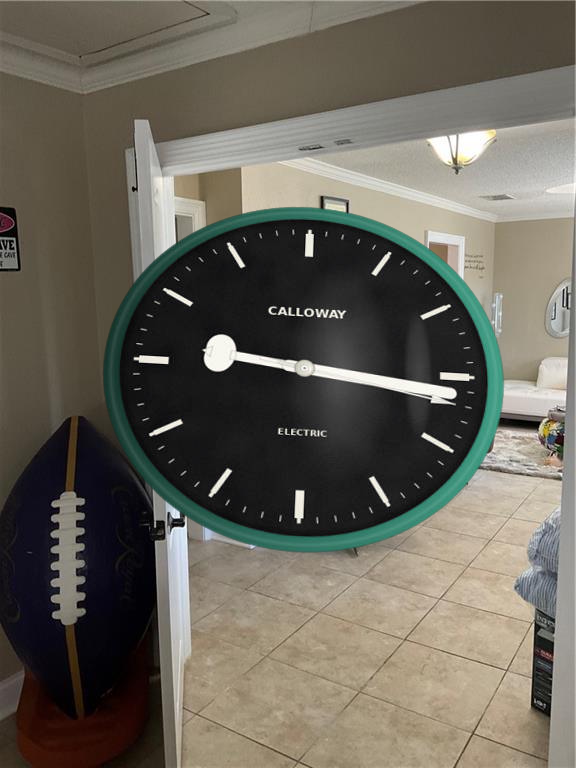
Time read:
9:16:17
